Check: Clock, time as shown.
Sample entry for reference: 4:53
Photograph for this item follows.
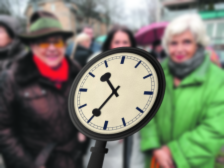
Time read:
10:35
